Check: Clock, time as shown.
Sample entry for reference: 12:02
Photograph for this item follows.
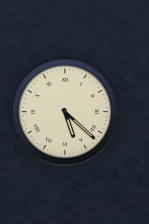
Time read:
5:22
